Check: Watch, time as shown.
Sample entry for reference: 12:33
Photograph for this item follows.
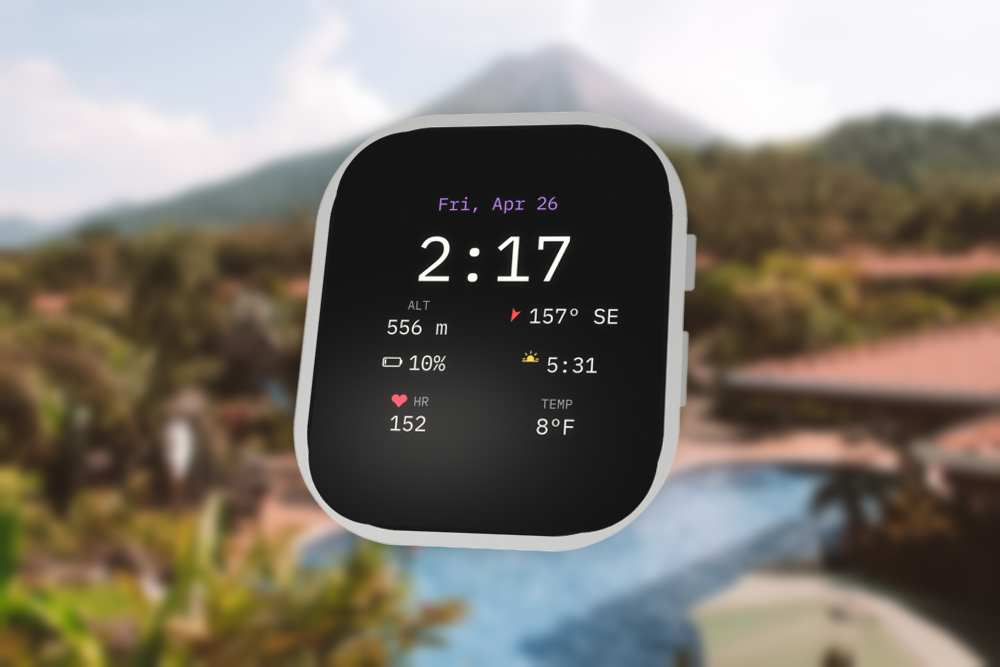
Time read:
2:17
